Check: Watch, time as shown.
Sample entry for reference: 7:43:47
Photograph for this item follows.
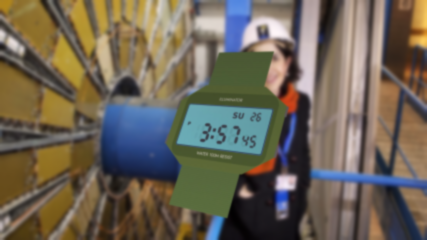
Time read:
3:57:45
